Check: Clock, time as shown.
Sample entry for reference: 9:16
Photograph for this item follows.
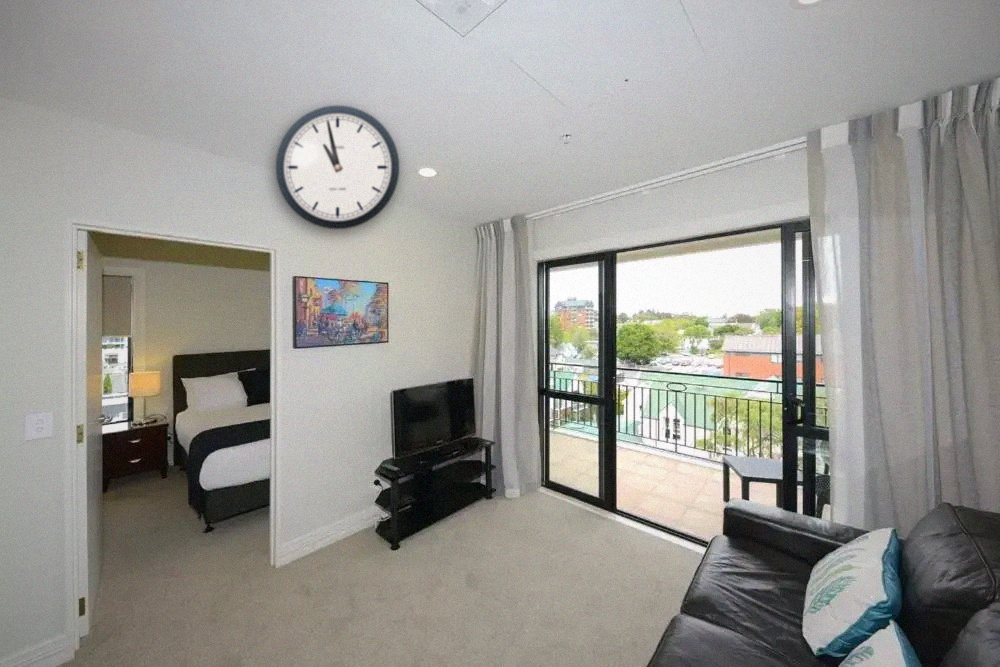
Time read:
10:58
